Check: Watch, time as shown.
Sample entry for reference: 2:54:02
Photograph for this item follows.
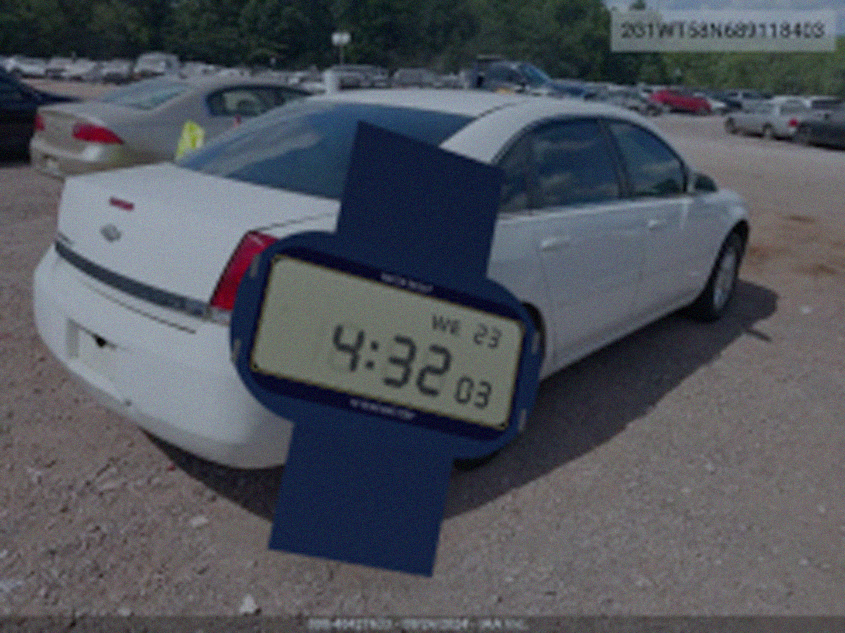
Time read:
4:32:03
